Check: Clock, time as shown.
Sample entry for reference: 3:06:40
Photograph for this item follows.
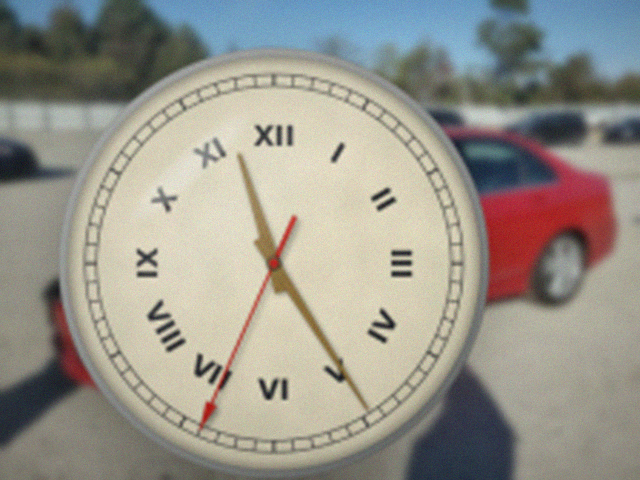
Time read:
11:24:34
